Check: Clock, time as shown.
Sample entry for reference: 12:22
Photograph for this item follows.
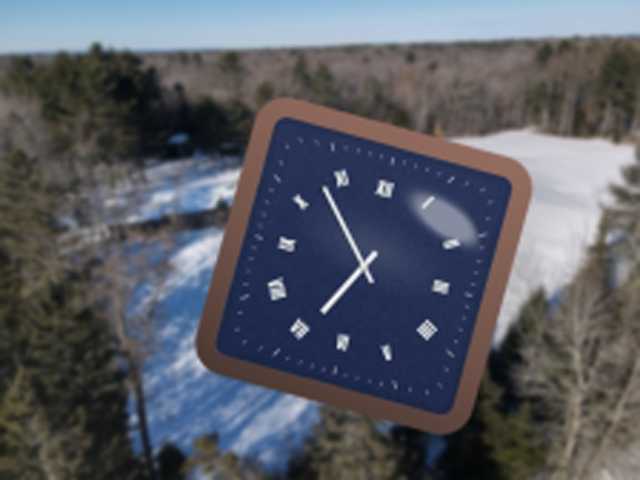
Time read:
6:53
